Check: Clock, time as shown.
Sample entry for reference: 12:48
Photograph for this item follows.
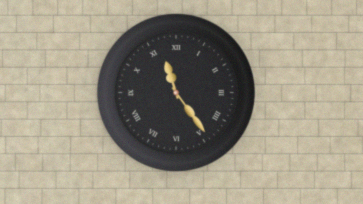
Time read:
11:24
